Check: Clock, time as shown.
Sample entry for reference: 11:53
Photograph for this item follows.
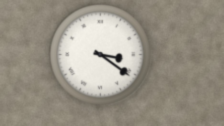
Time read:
3:21
